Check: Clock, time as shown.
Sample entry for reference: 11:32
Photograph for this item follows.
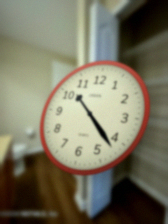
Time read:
10:22
